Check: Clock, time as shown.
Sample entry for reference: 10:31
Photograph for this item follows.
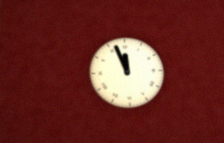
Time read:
11:57
